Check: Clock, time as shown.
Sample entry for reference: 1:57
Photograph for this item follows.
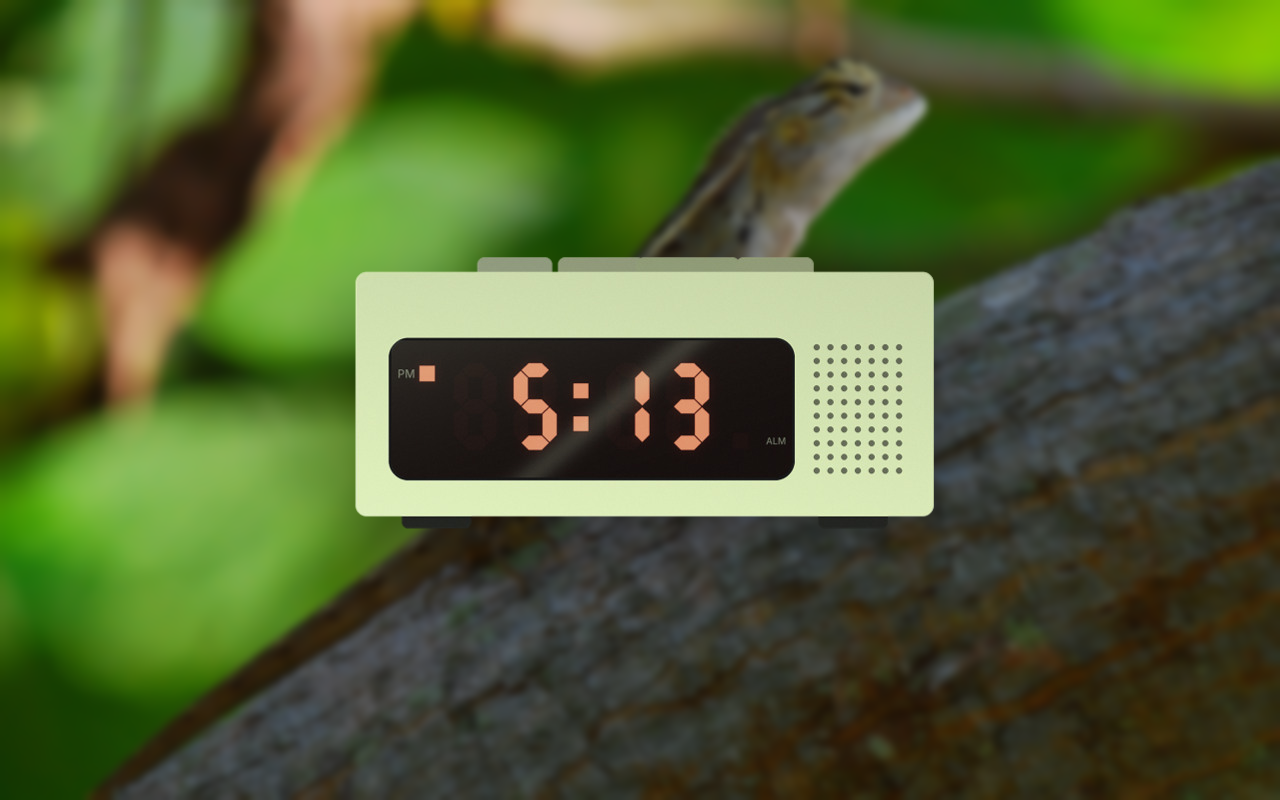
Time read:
5:13
